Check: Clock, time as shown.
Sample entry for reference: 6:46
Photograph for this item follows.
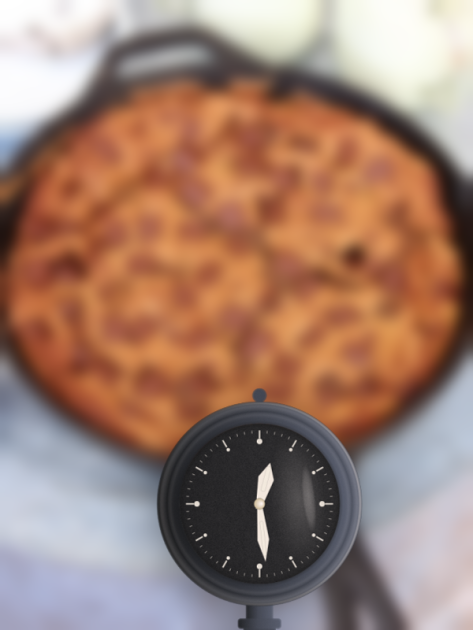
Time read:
12:29
